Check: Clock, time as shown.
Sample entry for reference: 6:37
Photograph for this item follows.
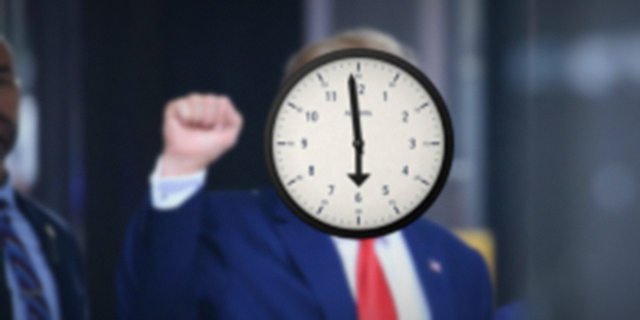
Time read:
5:59
